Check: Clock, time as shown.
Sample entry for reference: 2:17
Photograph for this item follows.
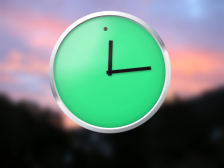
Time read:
12:15
